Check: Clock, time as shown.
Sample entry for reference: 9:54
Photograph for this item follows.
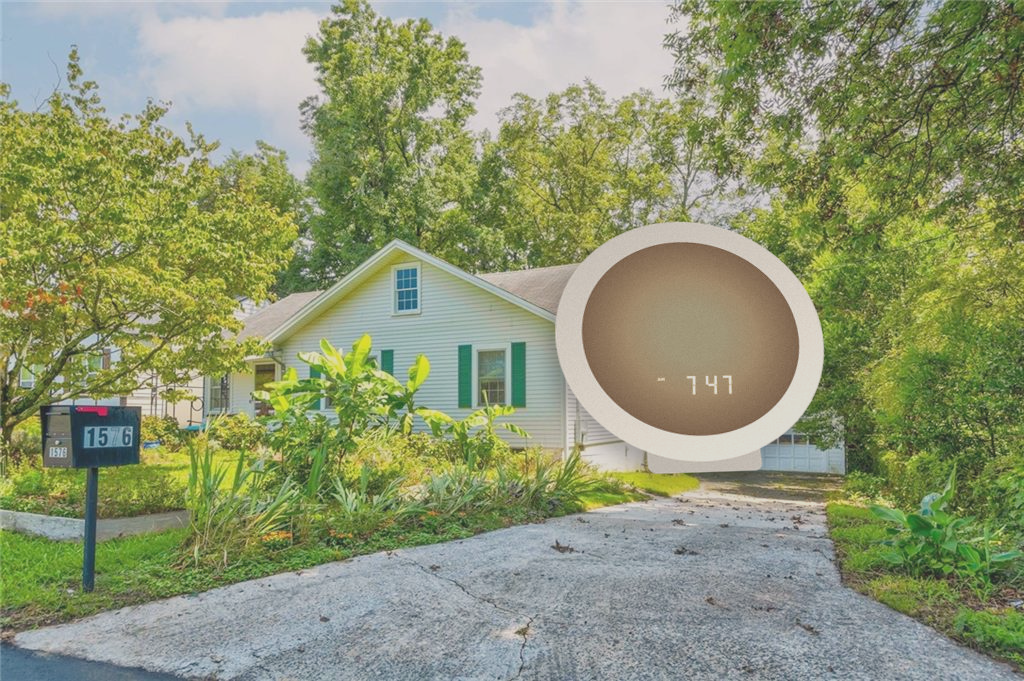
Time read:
7:47
